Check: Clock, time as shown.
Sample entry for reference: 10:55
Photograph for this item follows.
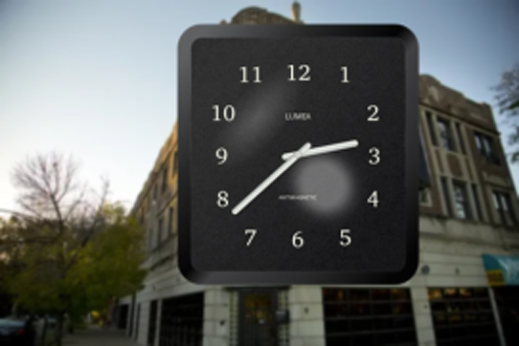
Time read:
2:38
